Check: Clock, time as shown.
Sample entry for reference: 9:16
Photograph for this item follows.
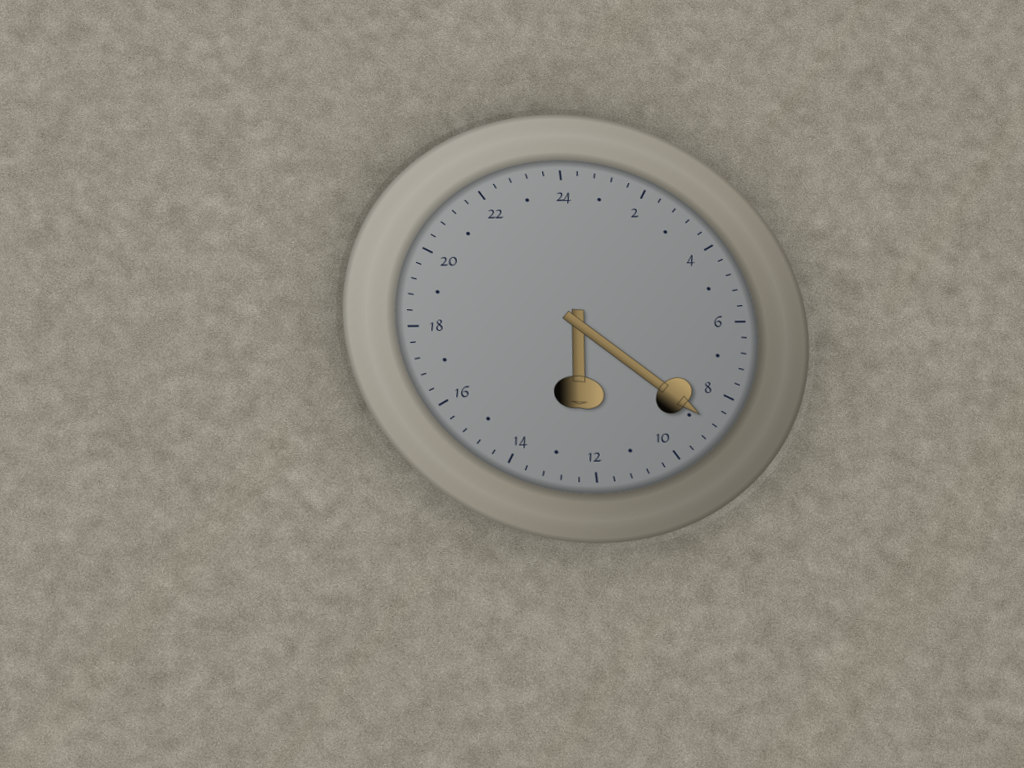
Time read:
12:22
